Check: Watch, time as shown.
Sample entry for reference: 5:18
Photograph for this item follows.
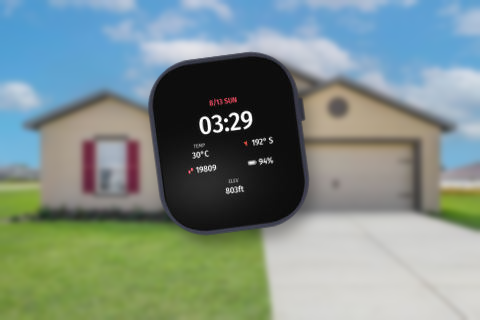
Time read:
3:29
